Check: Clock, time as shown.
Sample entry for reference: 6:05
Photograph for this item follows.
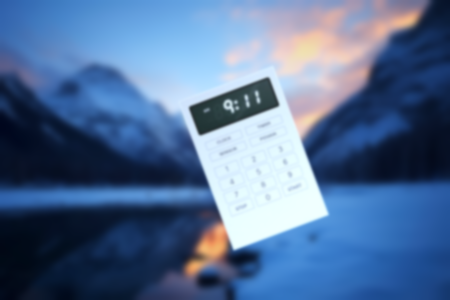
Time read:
9:11
